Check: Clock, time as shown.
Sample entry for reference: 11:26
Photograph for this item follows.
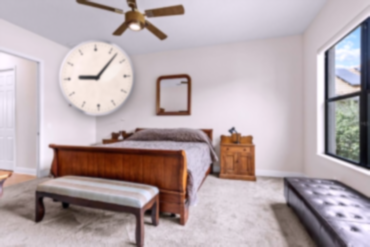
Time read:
9:07
